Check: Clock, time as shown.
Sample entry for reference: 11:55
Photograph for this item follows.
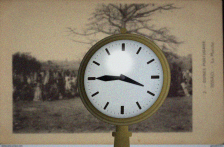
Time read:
3:45
